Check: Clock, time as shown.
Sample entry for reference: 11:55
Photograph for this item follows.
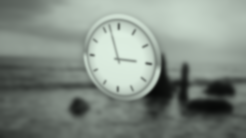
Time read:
2:57
